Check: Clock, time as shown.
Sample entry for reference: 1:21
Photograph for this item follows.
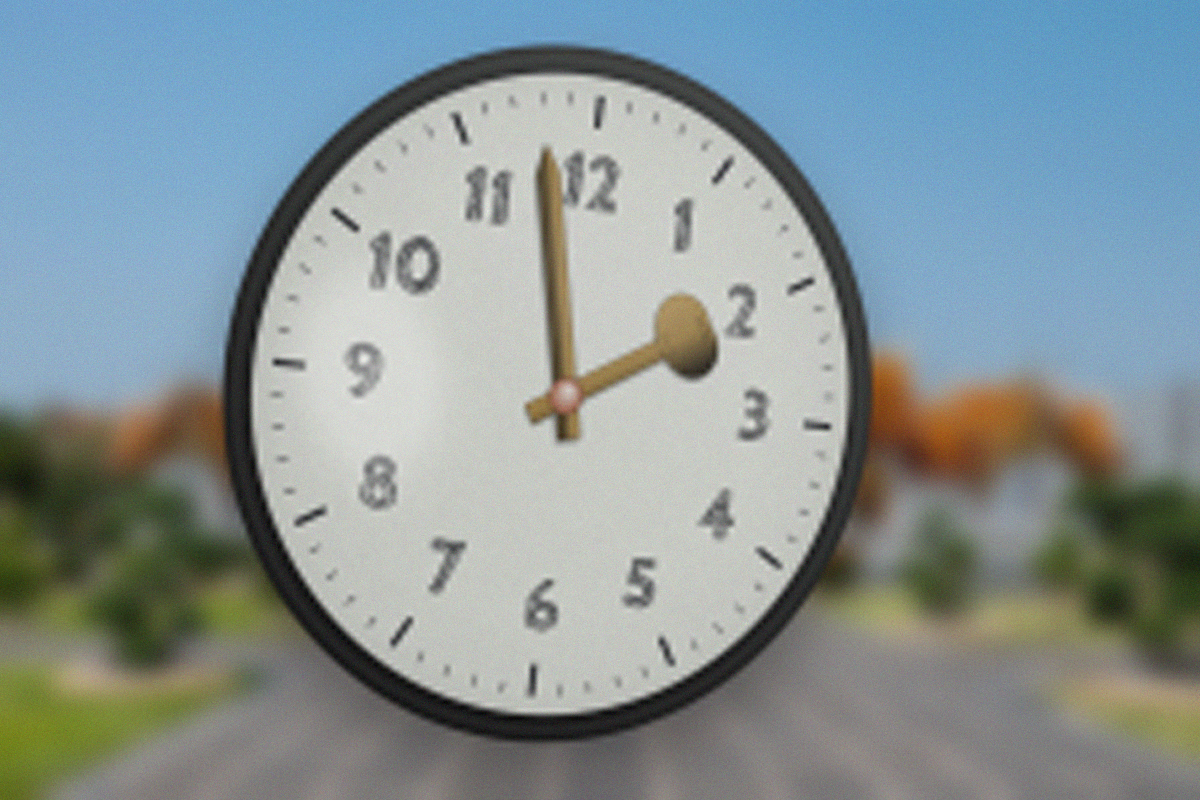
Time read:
1:58
